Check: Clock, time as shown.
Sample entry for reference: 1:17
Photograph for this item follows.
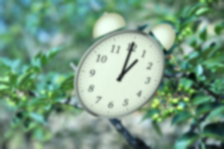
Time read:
1:00
